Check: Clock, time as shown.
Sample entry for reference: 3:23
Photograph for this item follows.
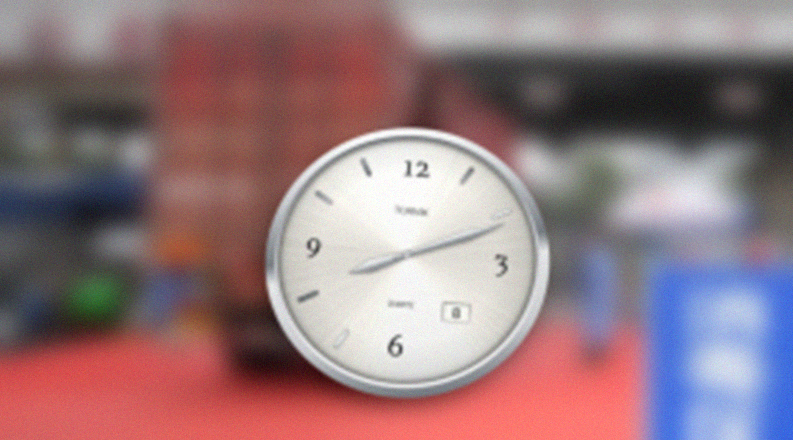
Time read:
8:11
